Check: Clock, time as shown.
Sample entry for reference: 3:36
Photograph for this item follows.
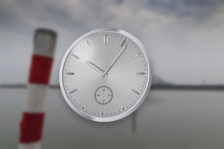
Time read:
10:06
